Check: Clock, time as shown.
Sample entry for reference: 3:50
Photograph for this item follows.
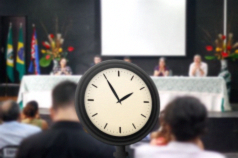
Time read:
1:55
